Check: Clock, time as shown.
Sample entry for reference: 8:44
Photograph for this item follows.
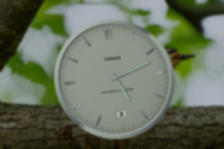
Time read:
5:12
